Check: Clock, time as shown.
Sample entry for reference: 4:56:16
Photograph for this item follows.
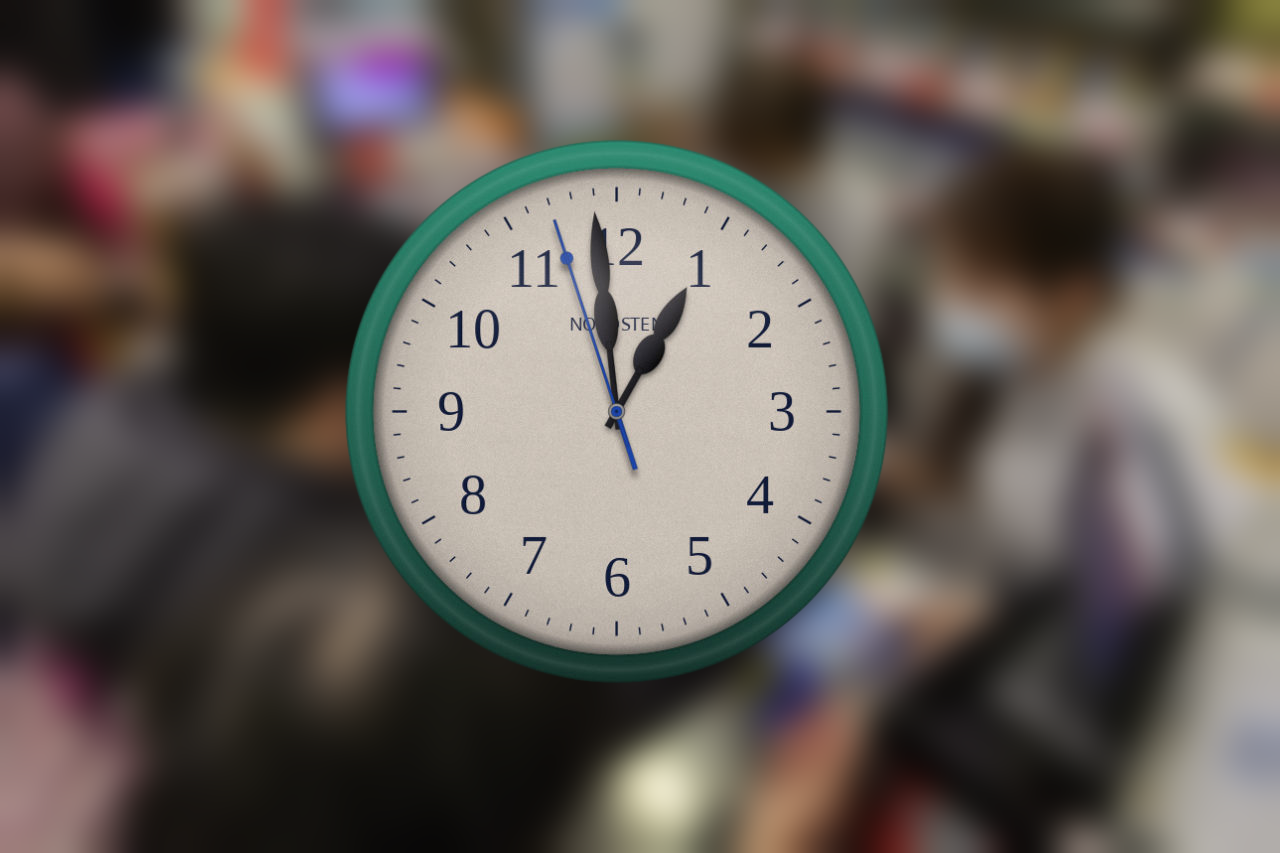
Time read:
12:58:57
